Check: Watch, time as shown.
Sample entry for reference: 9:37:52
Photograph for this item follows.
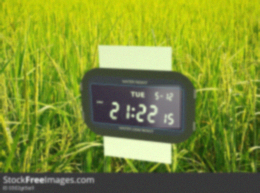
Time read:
21:22:15
